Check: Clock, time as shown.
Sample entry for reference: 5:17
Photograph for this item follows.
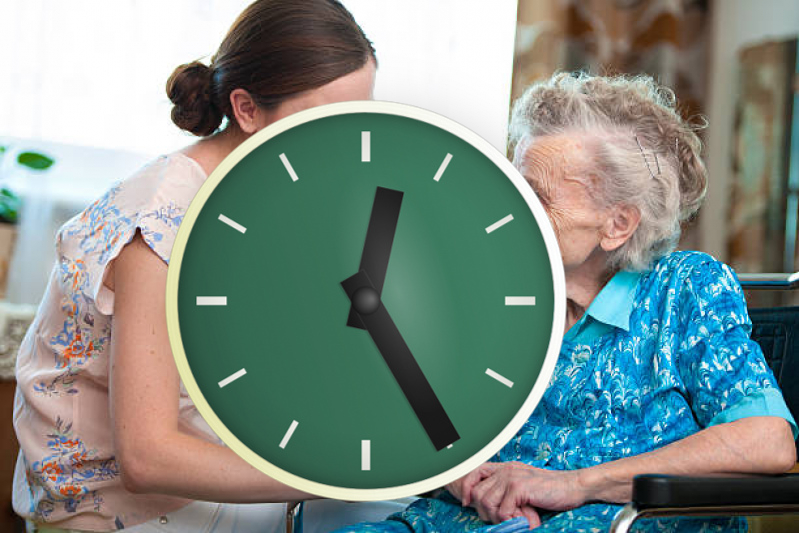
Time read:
12:25
